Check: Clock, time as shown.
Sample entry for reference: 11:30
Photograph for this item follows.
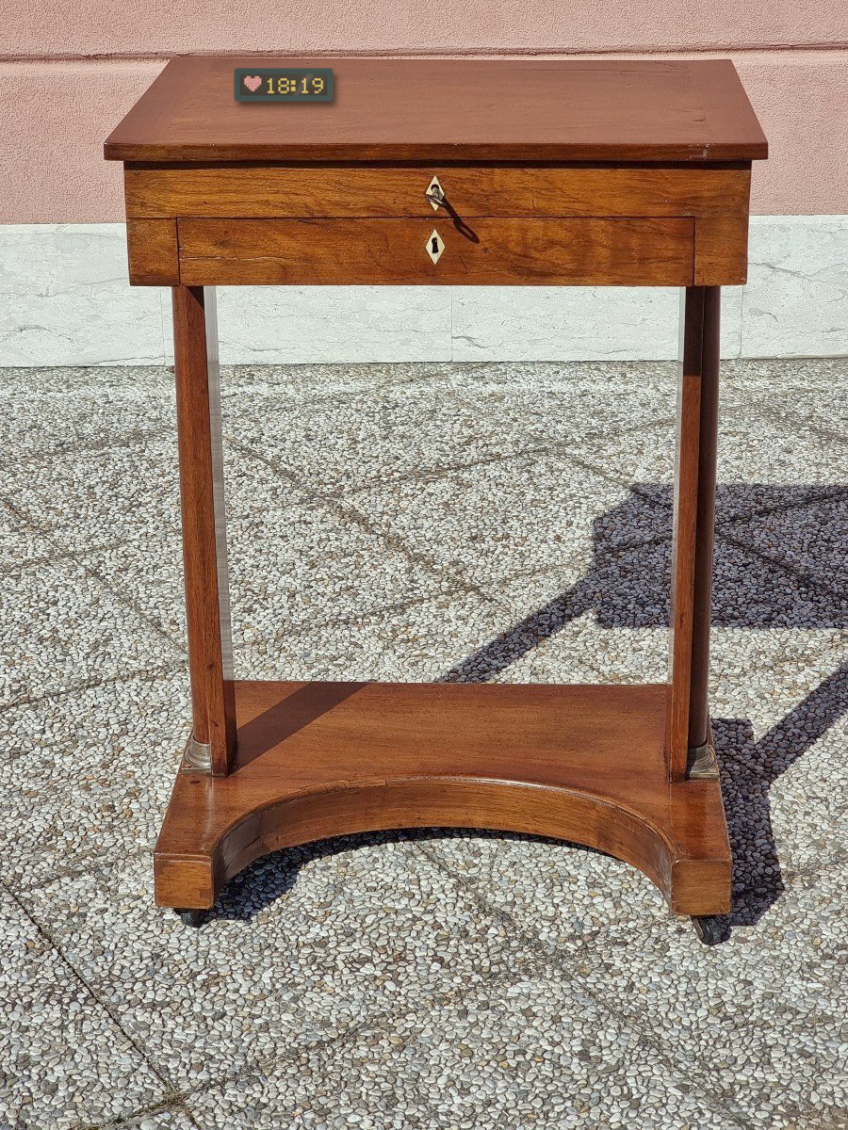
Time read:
18:19
